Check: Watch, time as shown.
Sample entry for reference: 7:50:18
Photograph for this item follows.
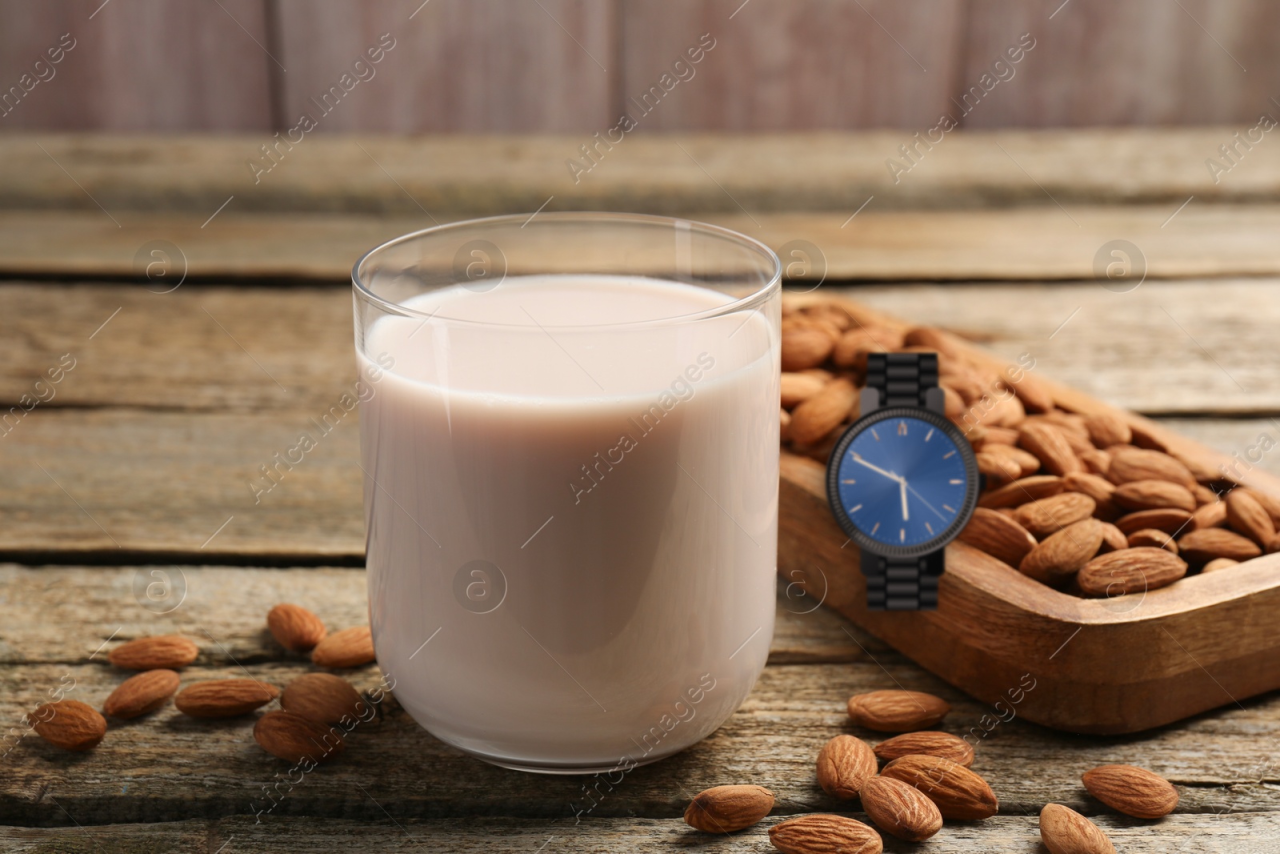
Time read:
5:49:22
